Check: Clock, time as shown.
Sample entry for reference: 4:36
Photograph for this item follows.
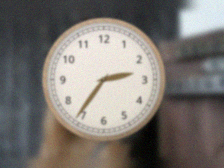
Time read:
2:36
